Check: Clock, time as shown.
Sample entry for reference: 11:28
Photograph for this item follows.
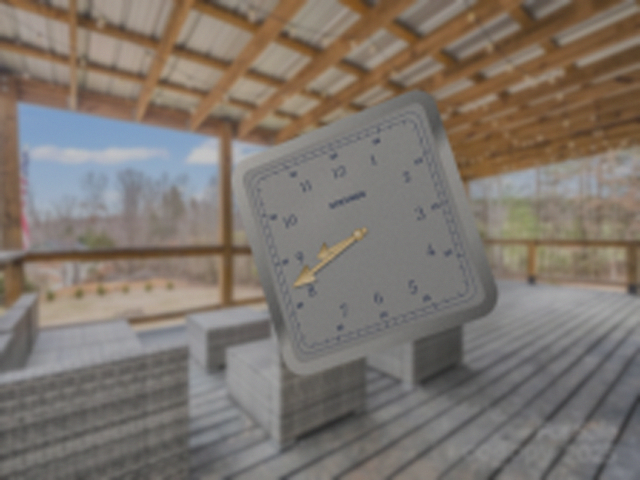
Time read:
8:42
